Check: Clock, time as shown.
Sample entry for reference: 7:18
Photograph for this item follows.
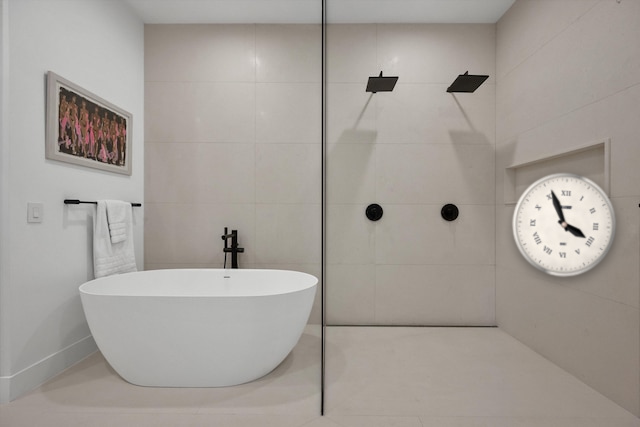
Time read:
3:56
